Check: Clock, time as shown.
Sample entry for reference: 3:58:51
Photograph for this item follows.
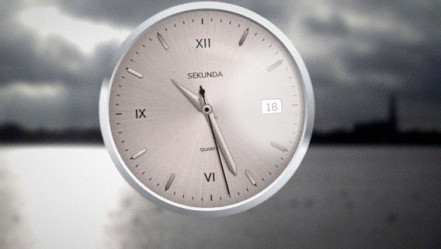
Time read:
10:26:28
